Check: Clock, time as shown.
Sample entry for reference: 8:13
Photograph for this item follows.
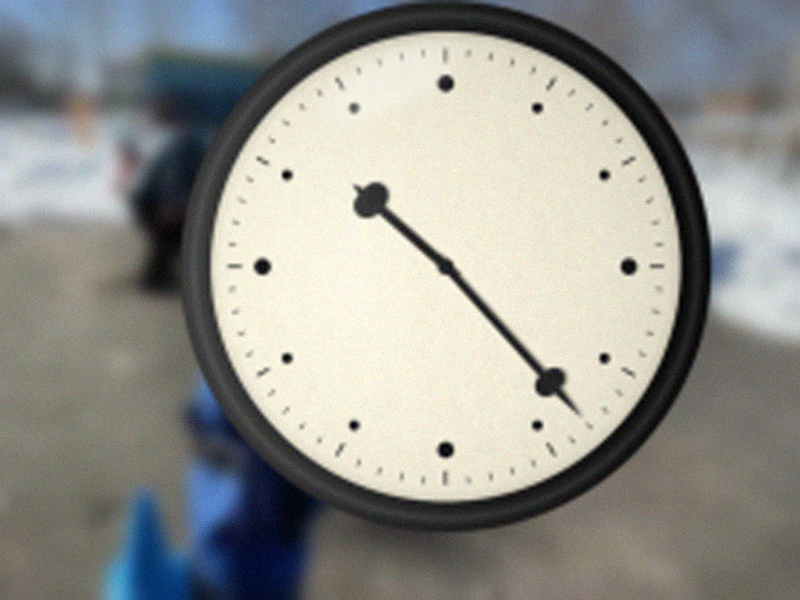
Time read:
10:23
